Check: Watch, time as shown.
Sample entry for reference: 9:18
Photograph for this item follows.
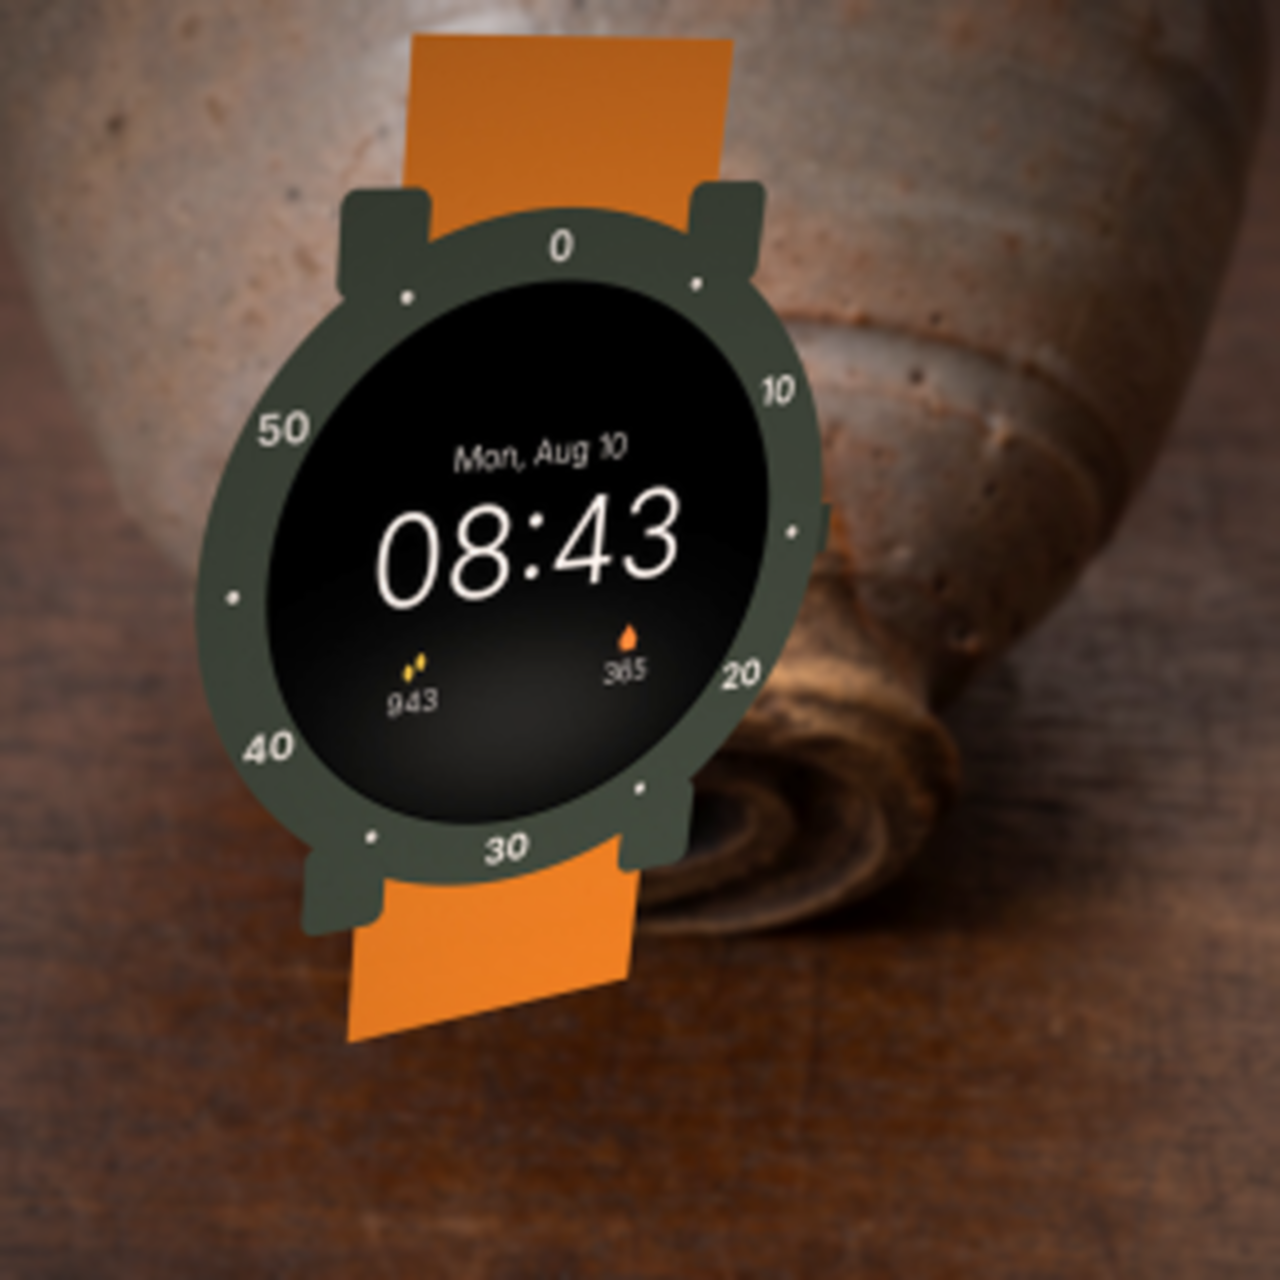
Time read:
8:43
